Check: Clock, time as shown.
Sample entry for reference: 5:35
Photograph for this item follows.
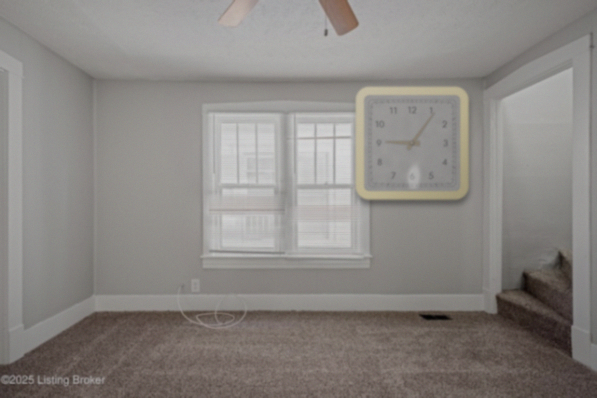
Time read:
9:06
